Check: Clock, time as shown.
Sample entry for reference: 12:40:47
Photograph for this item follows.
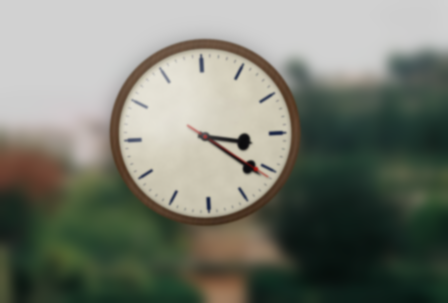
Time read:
3:21:21
